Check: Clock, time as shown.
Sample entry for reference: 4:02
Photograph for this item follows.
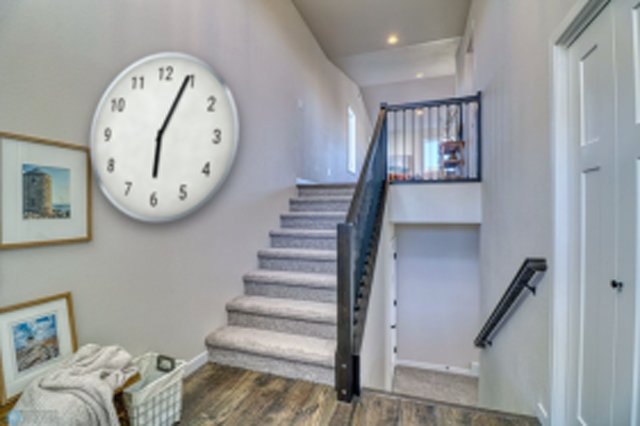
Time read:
6:04
